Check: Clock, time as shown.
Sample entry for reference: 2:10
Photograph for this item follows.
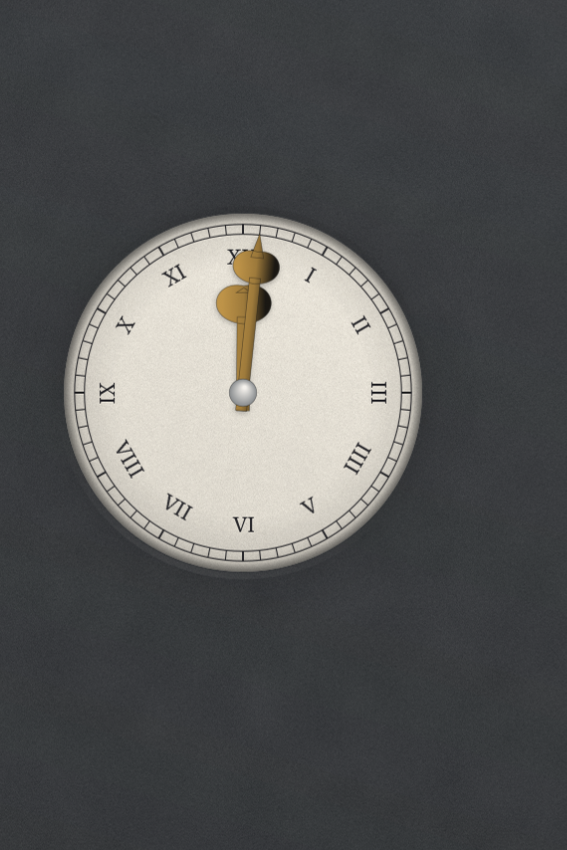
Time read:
12:01
